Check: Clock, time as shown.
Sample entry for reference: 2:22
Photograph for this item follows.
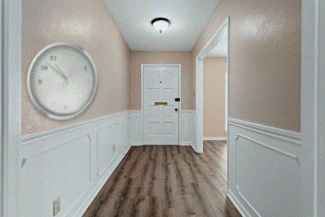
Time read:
10:52
